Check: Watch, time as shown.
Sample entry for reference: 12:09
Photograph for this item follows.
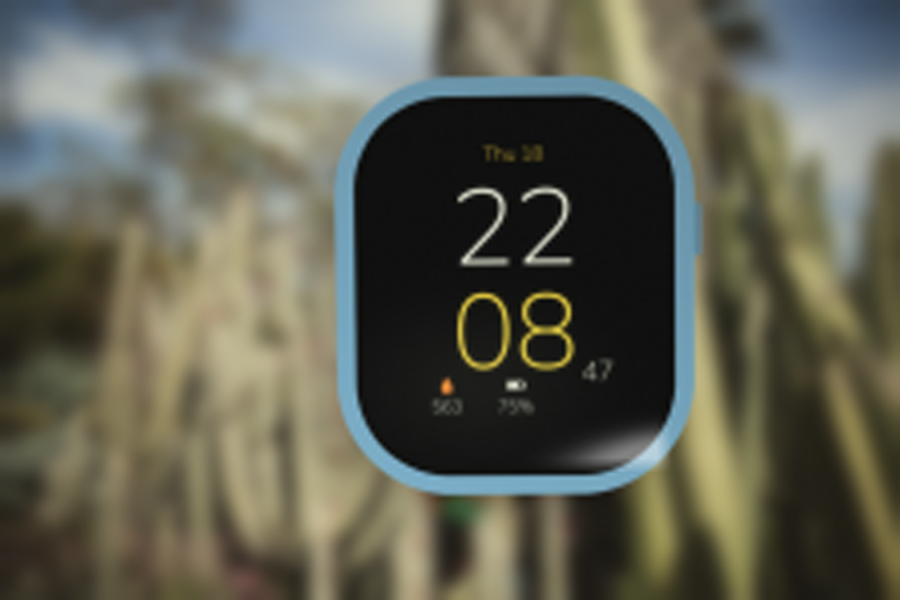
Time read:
22:08
